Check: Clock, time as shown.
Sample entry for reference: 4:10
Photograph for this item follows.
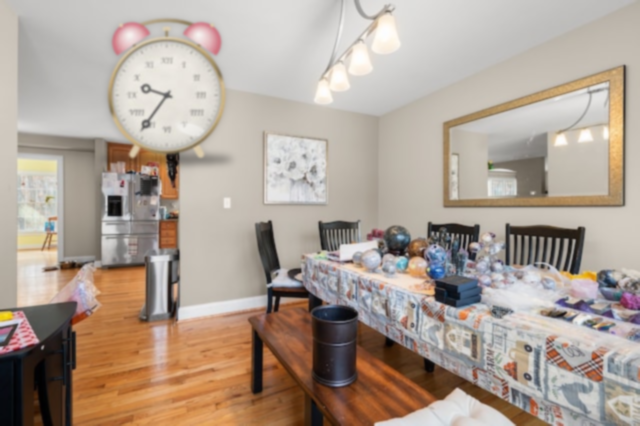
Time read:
9:36
